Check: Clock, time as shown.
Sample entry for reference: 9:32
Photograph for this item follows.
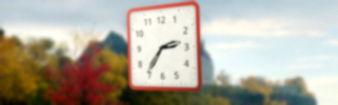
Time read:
2:36
